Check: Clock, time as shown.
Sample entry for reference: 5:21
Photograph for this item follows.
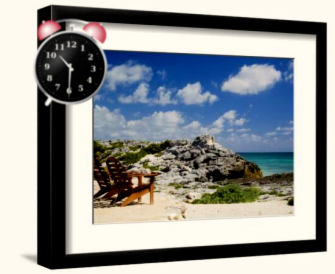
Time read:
10:30
